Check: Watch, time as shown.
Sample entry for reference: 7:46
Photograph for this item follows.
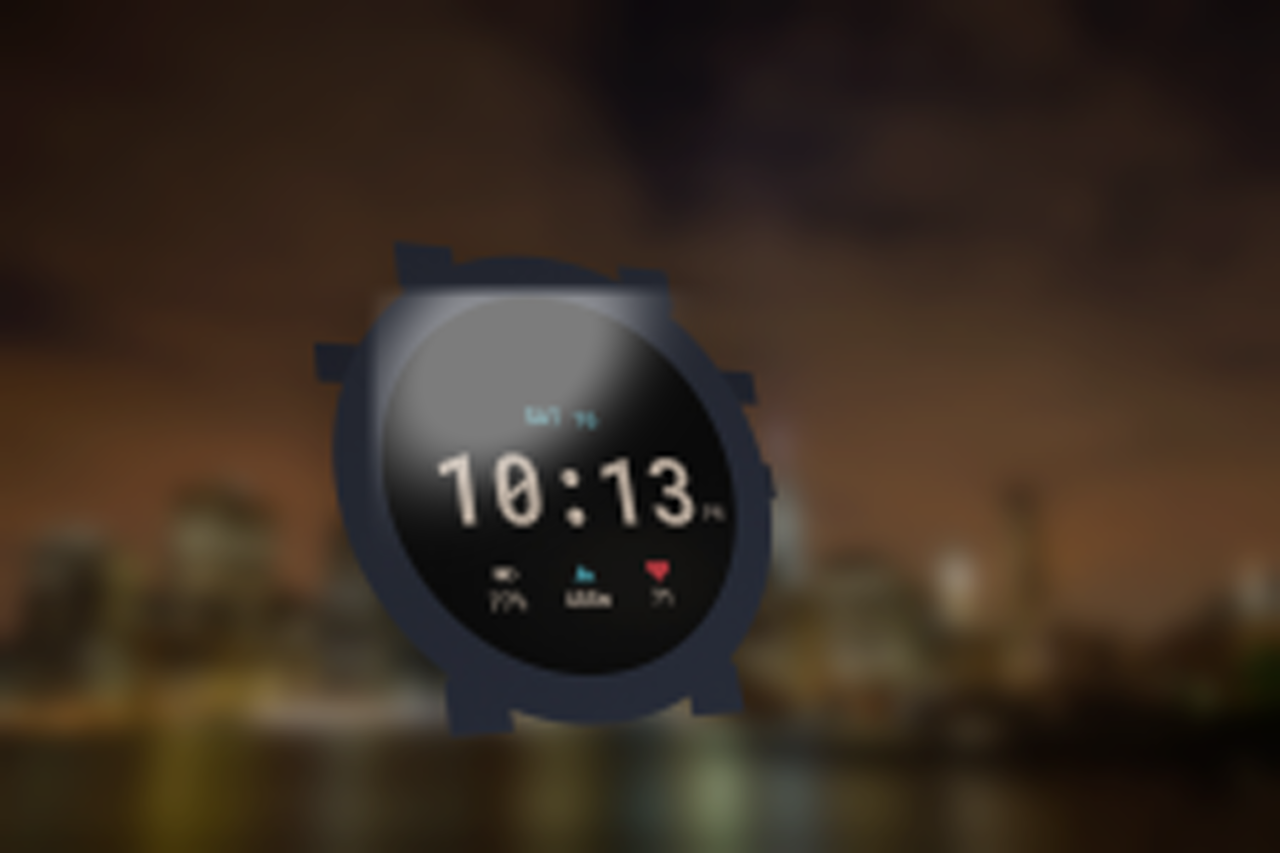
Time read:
10:13
